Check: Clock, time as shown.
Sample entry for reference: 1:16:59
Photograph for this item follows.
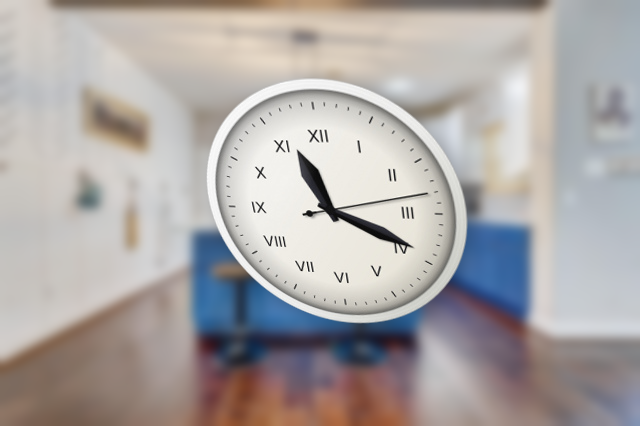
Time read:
11:19:13
